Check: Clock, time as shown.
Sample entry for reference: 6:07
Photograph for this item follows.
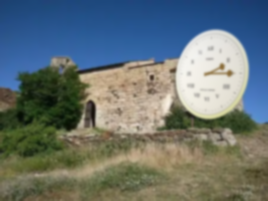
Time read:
2:15
